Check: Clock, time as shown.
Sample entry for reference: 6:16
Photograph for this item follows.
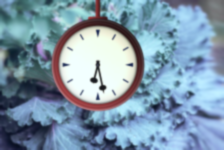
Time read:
6:28
